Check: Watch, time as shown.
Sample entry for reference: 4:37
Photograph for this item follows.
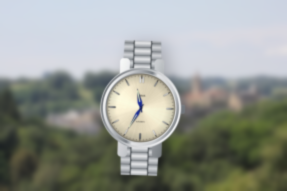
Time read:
11:35
